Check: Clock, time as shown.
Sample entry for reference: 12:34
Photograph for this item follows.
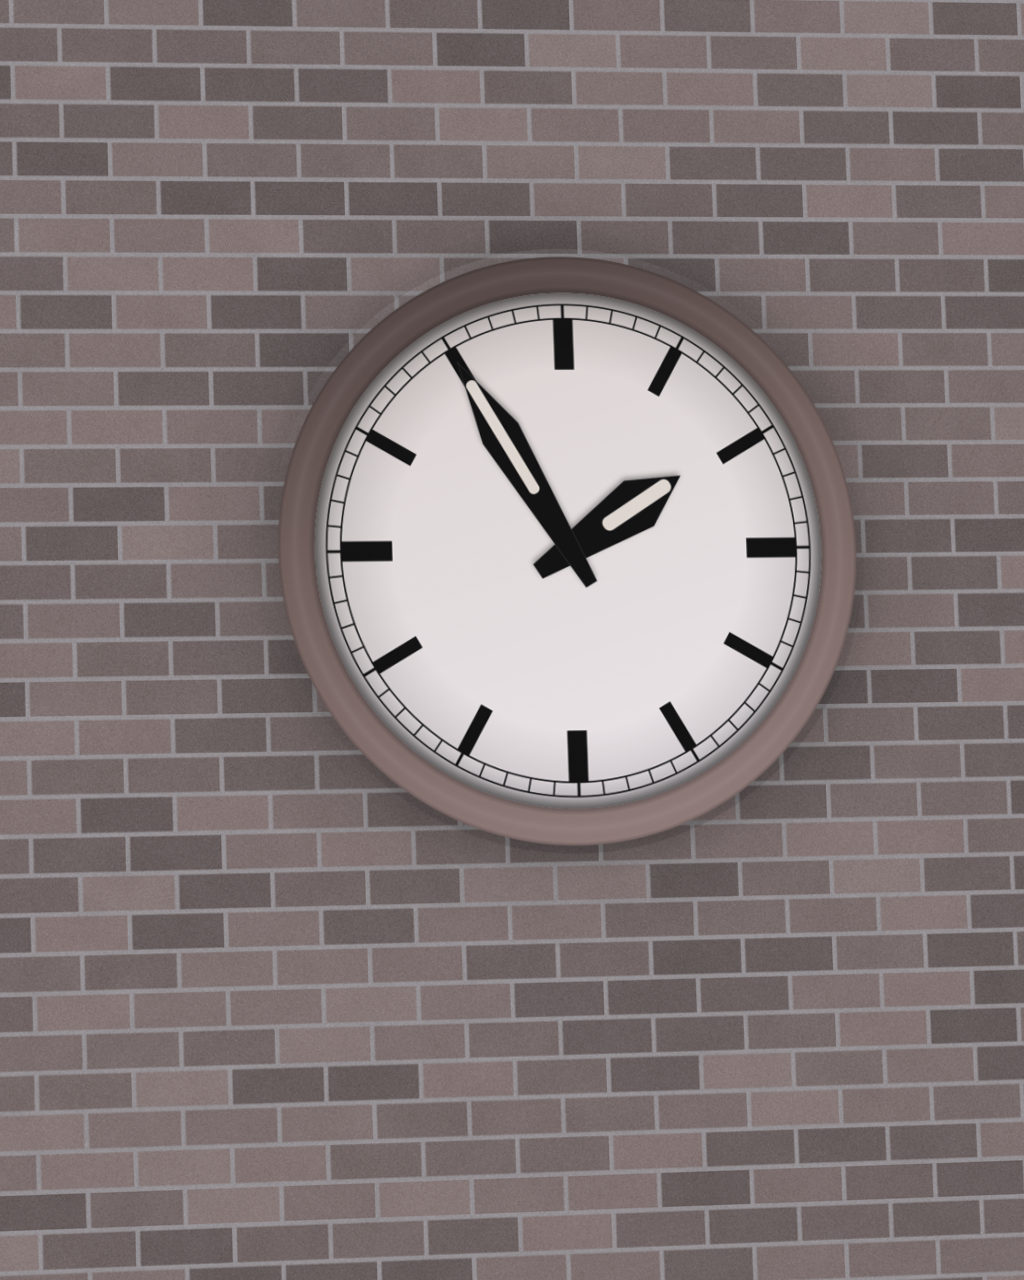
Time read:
1:55
